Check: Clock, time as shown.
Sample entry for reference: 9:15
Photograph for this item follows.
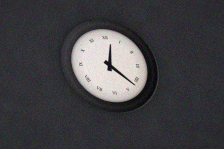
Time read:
12:22
